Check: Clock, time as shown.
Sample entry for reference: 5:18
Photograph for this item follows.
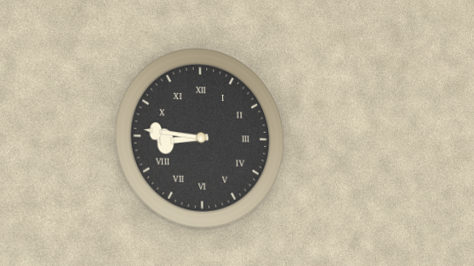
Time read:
8:46
